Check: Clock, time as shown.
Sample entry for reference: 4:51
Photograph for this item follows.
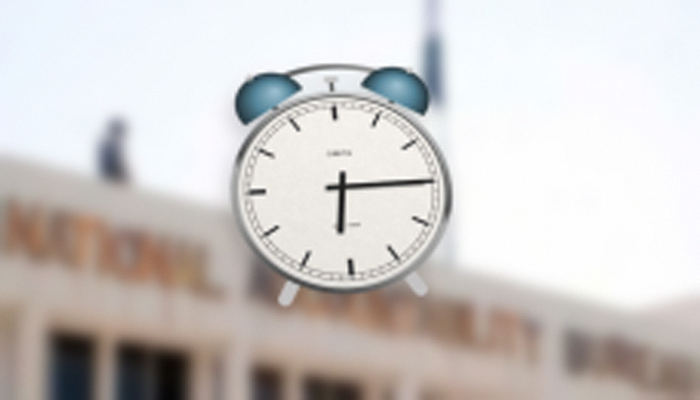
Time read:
6:15
